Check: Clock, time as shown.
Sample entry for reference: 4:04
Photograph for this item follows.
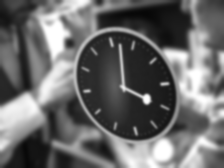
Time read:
4:02
